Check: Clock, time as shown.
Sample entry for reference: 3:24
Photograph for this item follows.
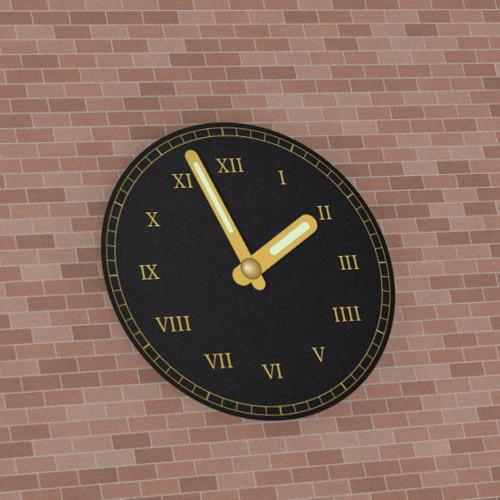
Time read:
1:57
